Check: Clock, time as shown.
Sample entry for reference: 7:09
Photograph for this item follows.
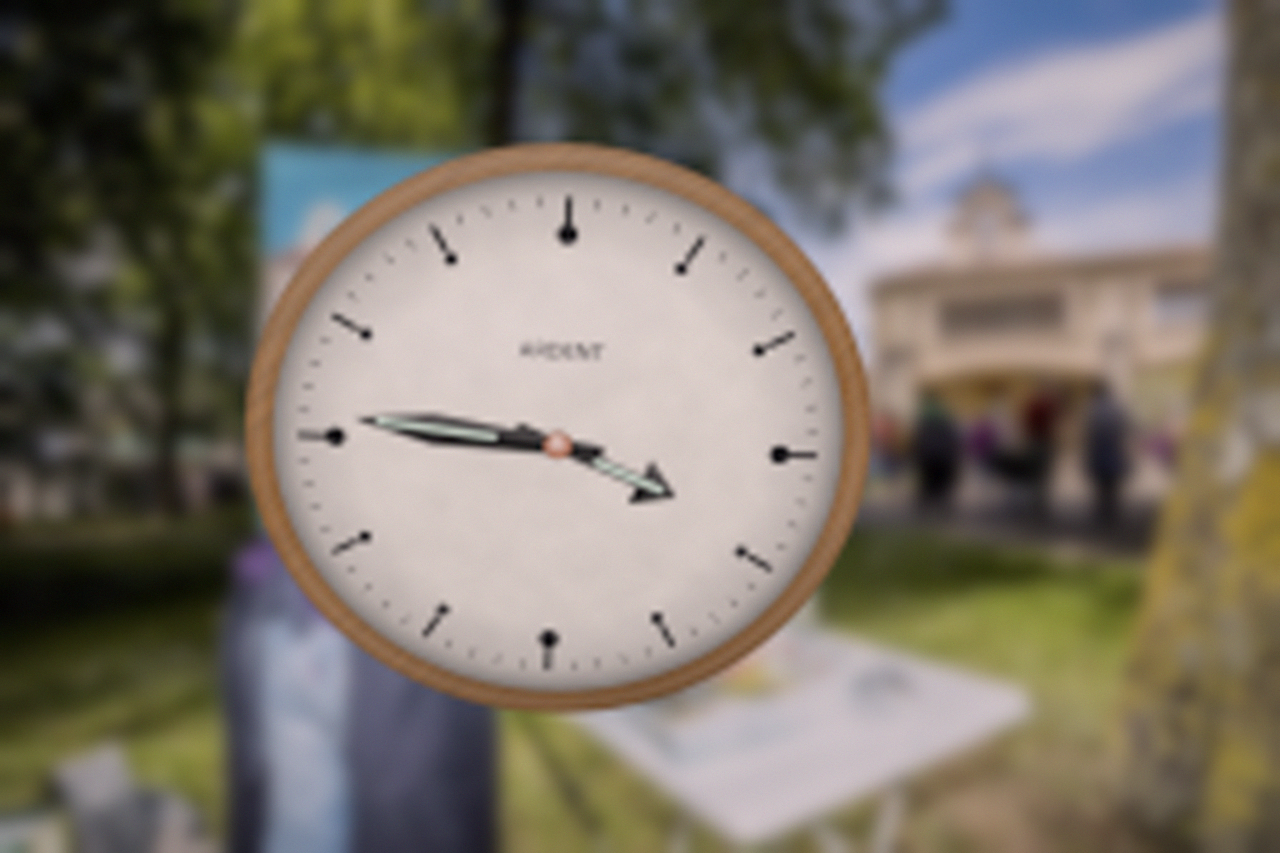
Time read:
3:46
